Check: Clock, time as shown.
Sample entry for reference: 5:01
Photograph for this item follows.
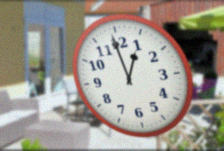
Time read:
12:59
